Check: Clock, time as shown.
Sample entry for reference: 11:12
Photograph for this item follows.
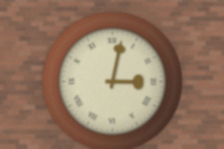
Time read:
3:02
